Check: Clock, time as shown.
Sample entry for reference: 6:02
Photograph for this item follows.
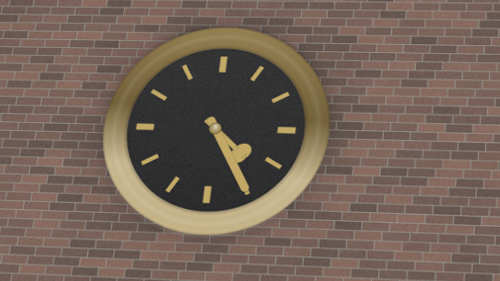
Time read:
4:25
